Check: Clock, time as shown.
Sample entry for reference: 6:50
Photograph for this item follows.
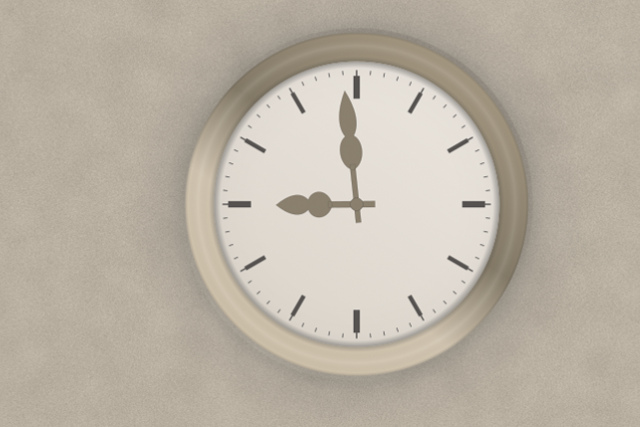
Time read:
8:59
